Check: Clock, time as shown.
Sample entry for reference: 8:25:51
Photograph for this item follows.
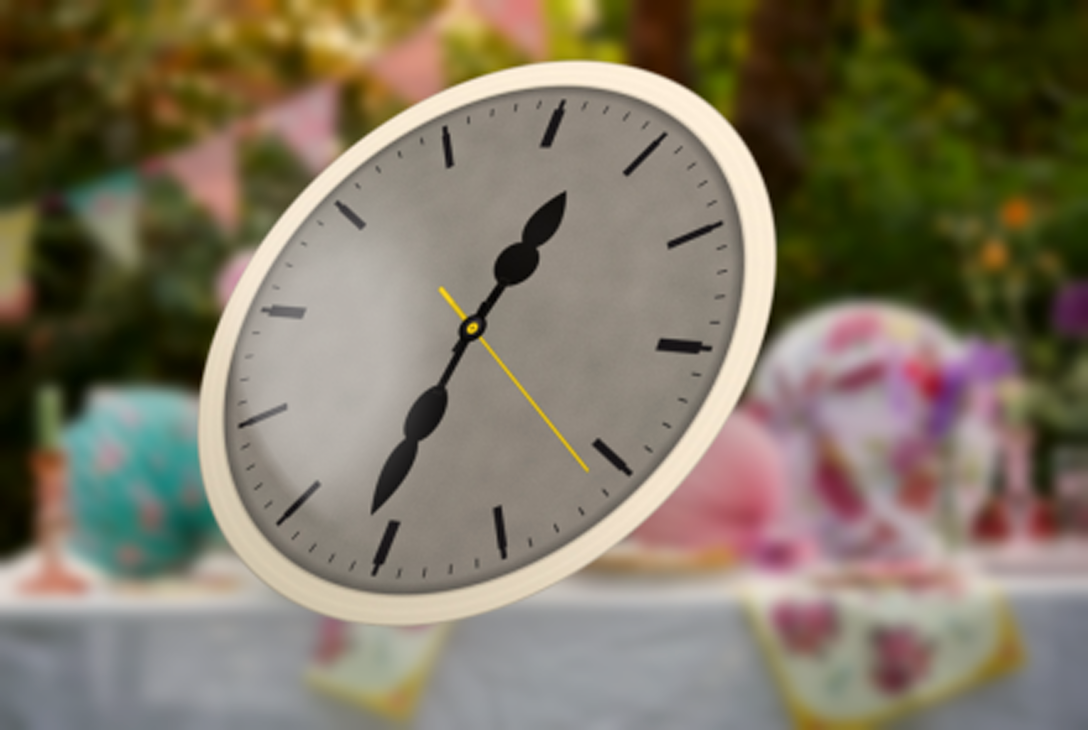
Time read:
12:31:21
